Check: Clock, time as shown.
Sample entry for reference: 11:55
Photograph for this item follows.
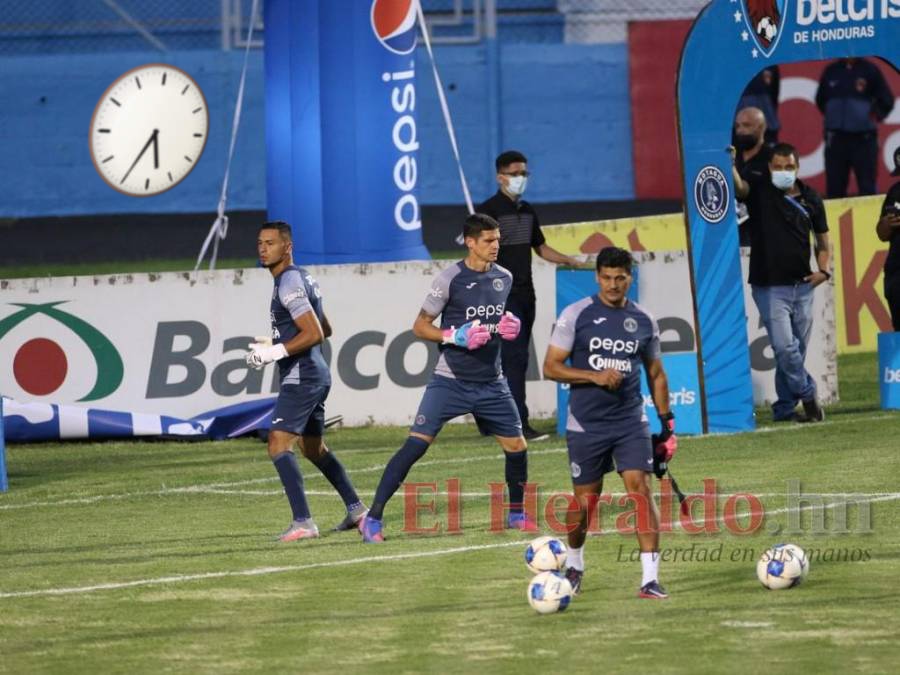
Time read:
5:35
